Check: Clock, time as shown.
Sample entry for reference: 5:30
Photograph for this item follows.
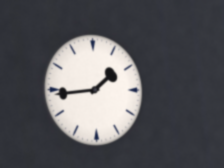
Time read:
1:44
